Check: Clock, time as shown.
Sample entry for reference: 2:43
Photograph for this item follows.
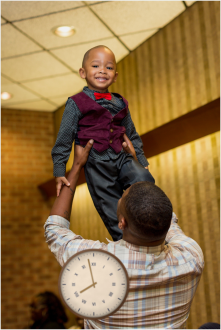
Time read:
7:58
